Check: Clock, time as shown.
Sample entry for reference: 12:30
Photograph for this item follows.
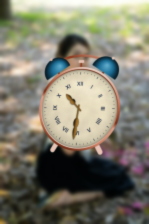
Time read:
10:31
